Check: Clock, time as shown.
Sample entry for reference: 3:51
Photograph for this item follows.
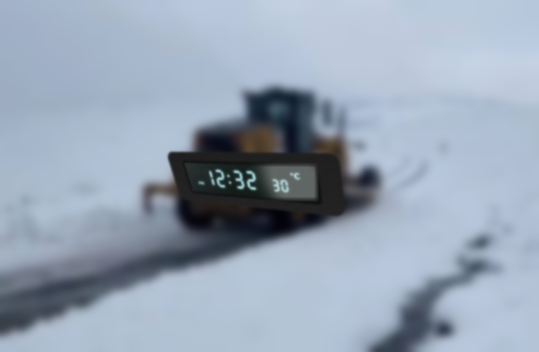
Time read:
12:32
